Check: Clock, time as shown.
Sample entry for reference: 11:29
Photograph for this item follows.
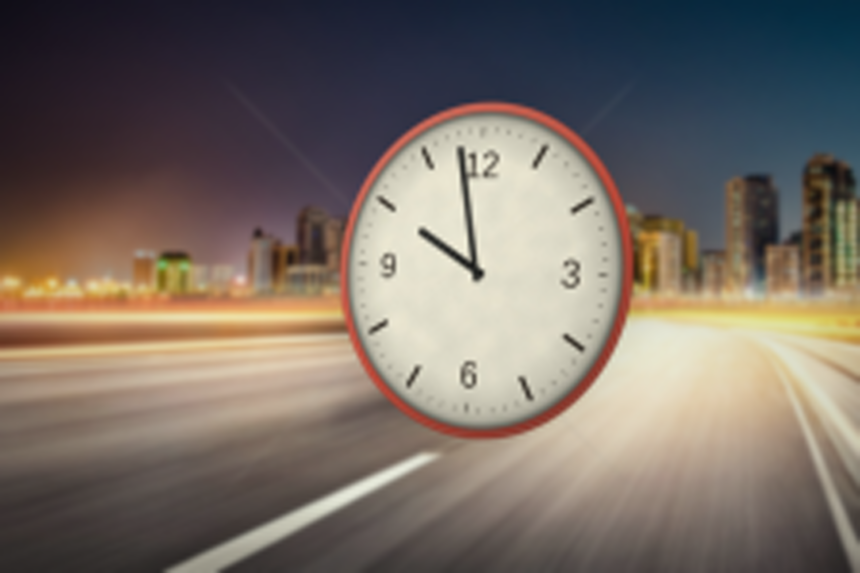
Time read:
9:58
